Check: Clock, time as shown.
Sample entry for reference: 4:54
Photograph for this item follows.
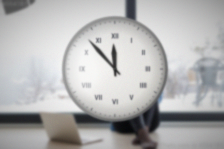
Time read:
11:53
